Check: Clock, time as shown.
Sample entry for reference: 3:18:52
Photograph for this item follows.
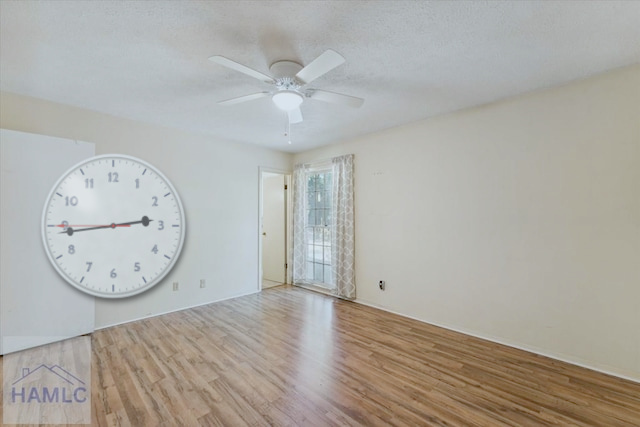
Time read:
2:43:45
